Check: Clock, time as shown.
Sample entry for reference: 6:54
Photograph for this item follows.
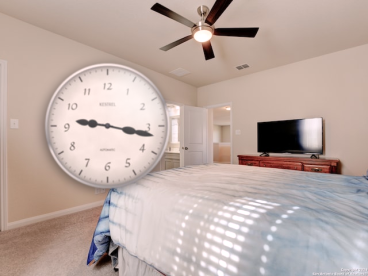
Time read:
9:17
